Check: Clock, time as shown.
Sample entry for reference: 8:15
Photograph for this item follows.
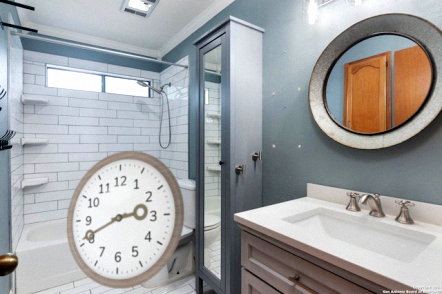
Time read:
2:41
